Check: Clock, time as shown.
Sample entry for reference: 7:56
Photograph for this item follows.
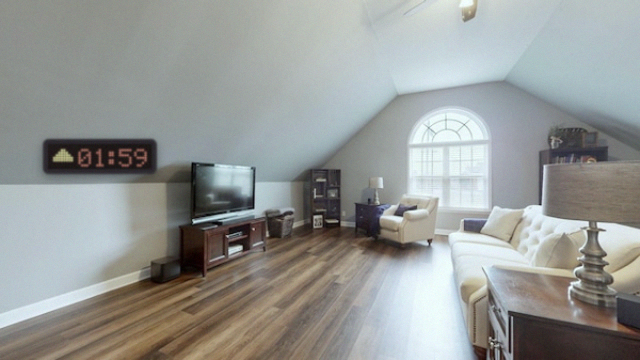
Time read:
1:59
